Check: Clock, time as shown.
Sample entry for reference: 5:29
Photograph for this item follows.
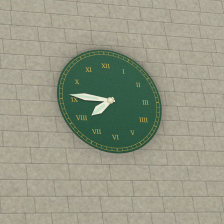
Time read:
7:46
